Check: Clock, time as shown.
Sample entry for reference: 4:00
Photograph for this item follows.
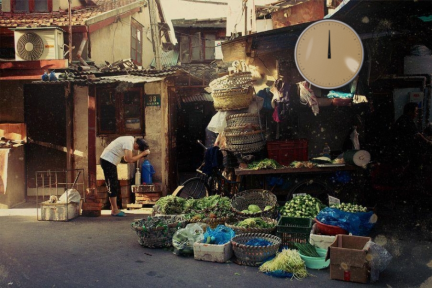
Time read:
12:00
